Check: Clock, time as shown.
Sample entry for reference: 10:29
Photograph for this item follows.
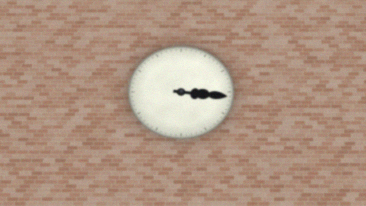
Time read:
3:16
